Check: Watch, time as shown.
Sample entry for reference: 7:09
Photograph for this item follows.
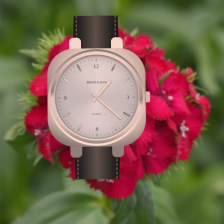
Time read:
1:22
